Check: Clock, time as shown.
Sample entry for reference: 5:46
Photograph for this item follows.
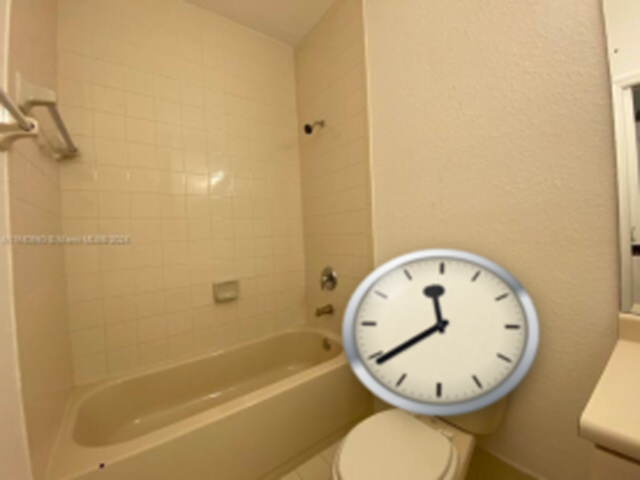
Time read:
11:39
